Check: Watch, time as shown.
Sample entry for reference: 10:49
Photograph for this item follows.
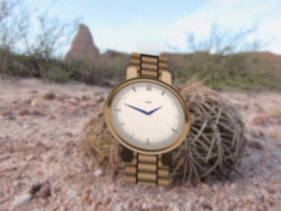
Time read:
1:48
